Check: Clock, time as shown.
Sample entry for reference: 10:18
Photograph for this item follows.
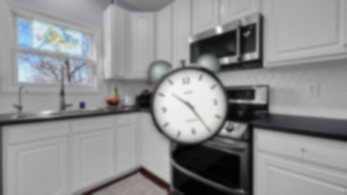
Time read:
10:25
